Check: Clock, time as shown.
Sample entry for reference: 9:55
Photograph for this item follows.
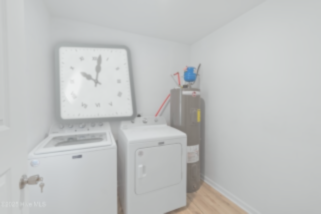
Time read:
10:02
